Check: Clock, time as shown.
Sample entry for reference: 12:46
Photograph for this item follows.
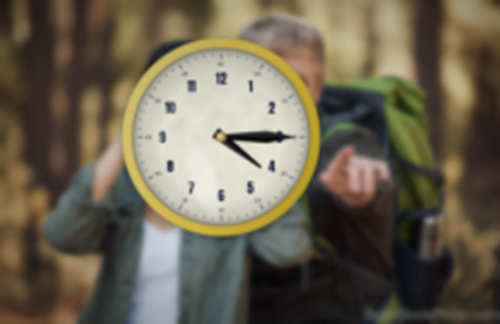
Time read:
4:15
